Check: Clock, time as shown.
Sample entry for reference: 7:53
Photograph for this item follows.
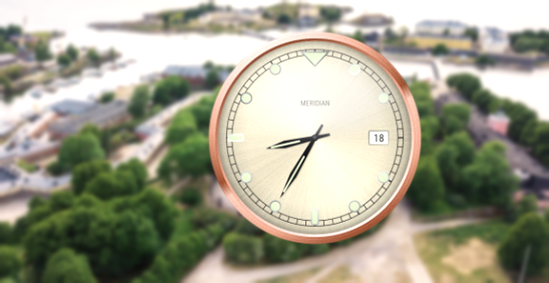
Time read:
8:35
